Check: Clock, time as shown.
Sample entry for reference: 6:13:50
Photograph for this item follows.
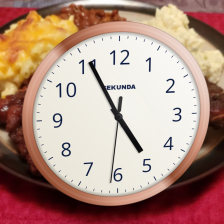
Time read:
4:55:31
